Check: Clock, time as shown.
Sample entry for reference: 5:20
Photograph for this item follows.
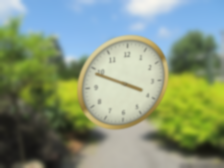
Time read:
3:49
